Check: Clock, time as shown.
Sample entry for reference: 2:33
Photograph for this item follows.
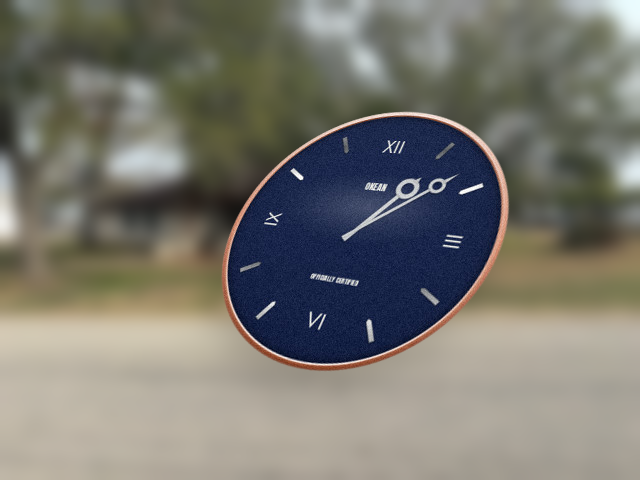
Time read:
1:08
